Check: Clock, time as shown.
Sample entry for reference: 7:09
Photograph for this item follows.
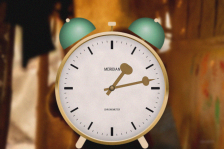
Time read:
1:13
